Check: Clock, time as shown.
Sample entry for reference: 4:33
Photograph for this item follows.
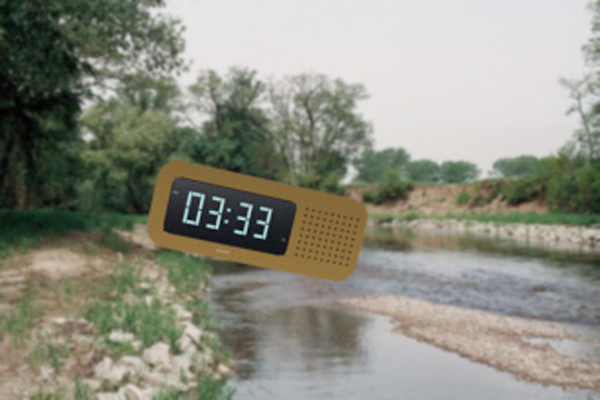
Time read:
3:33
